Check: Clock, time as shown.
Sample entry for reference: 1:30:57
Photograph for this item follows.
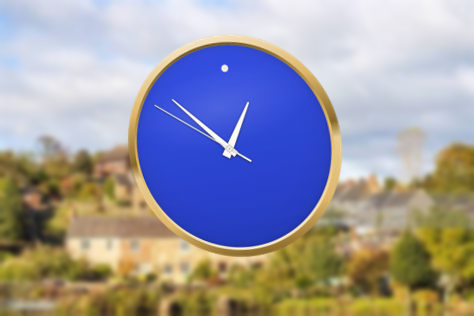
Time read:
12:51:50
